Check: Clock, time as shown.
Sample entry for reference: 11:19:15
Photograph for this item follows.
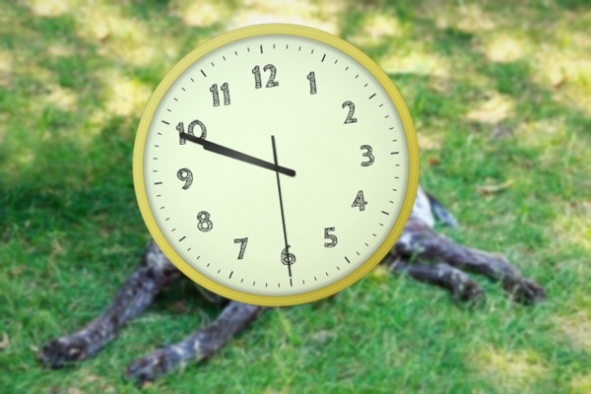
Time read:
9:49:30
